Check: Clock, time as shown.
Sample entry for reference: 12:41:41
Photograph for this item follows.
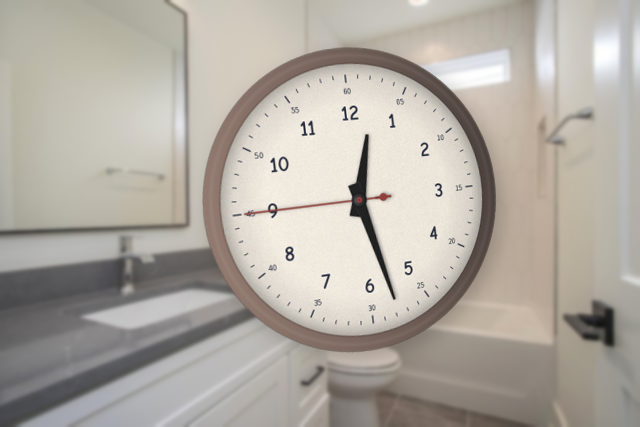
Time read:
12:27:45
